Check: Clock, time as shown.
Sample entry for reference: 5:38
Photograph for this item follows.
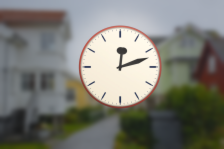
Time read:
12:12
